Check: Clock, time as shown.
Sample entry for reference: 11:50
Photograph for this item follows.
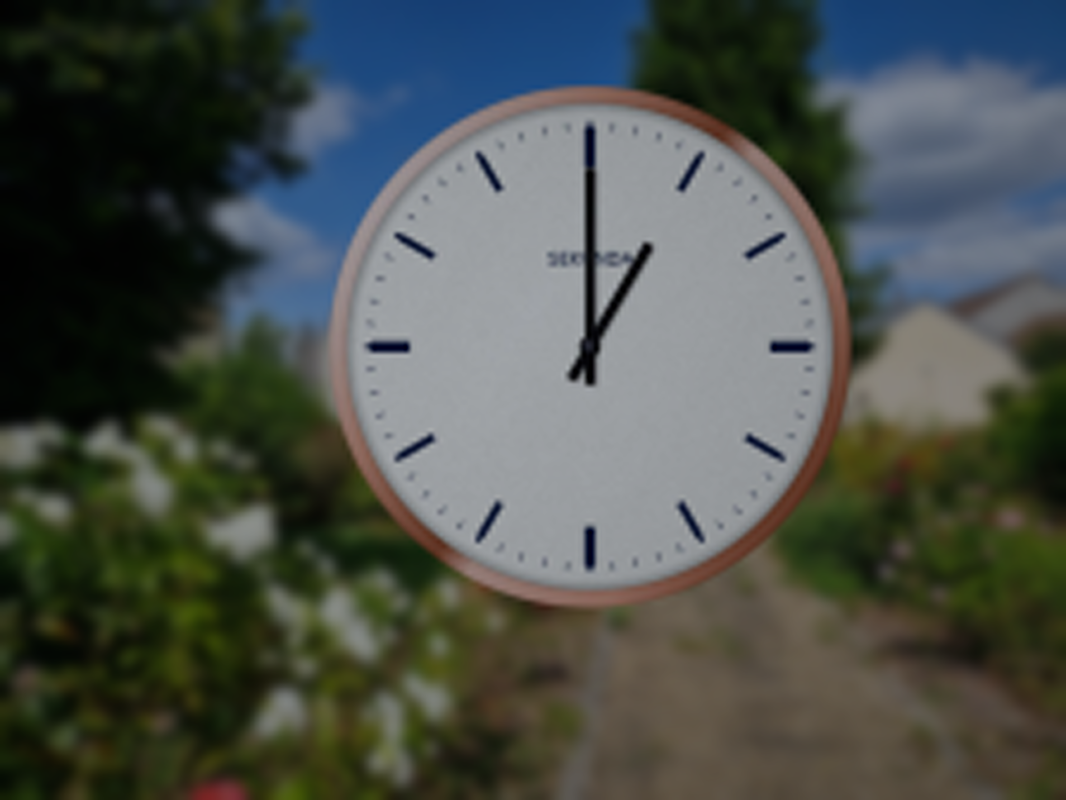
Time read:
1:00
